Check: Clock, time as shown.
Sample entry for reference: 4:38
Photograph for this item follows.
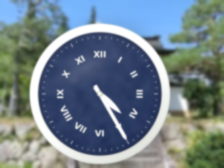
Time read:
4:25
